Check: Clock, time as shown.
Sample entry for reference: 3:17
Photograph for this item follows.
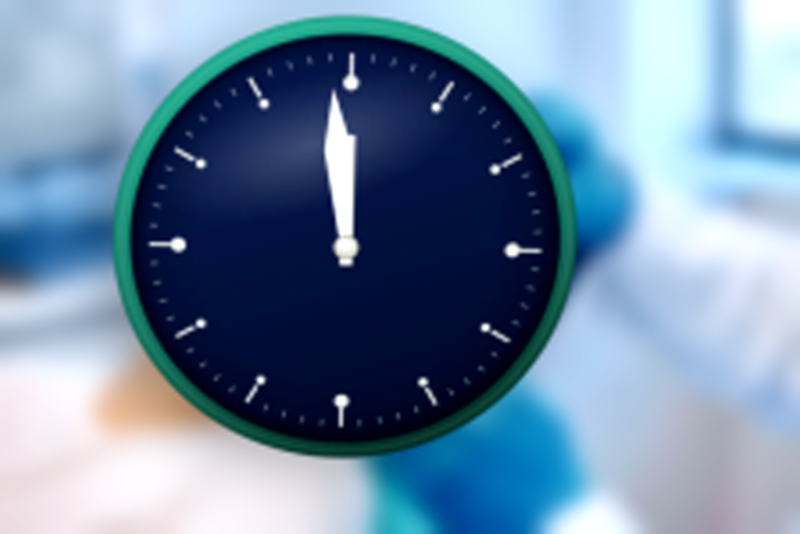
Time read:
11:59
